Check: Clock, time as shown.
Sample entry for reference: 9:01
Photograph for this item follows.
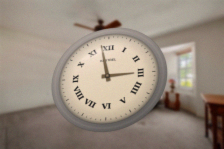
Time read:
2:58
